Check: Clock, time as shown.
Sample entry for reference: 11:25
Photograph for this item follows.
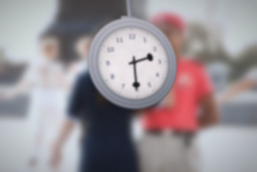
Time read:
2:30
